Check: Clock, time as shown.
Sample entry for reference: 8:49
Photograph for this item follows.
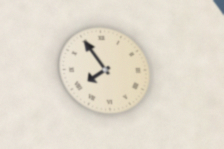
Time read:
7:55
